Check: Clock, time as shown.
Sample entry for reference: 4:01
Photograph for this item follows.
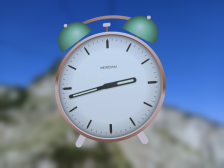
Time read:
2:43
